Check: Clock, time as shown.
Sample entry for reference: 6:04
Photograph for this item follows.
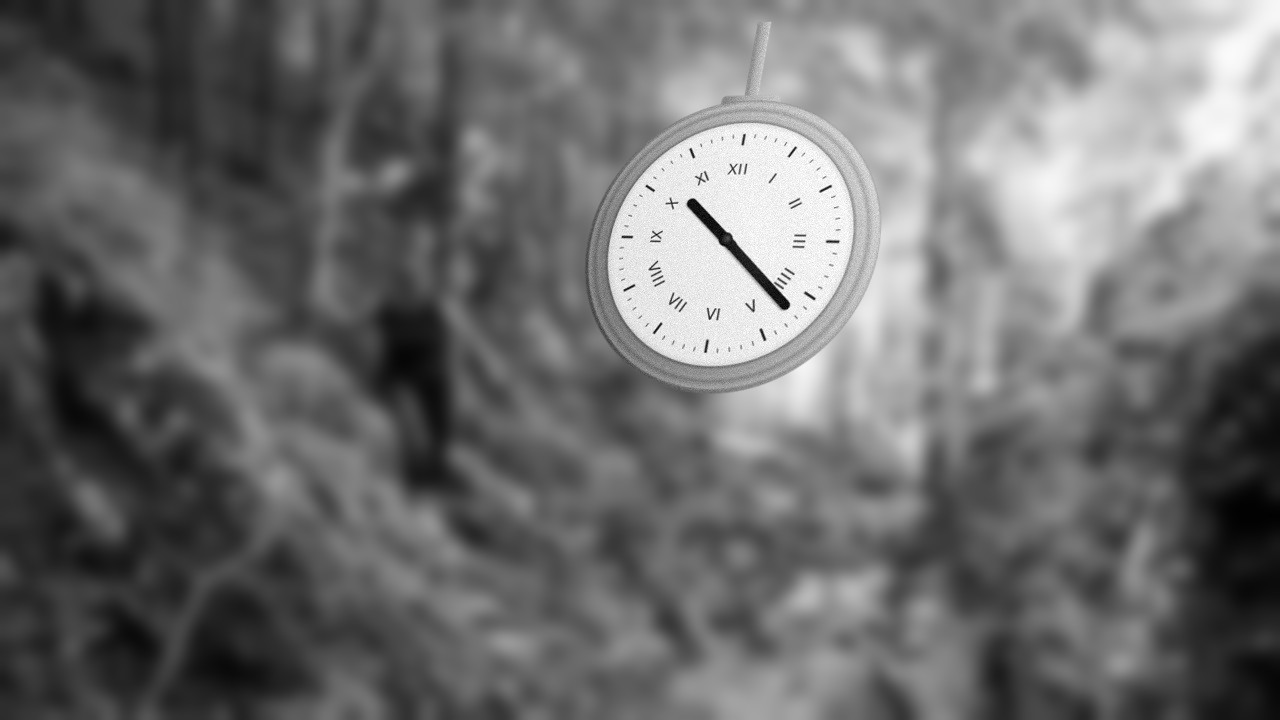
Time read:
10:22
